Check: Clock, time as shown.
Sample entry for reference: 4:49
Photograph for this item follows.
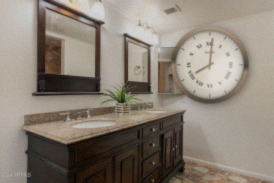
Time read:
8:01
